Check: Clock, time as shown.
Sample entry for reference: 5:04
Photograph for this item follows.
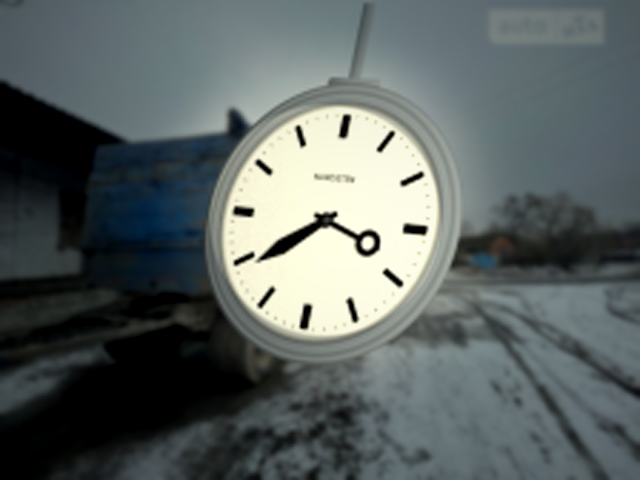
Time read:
3:39
